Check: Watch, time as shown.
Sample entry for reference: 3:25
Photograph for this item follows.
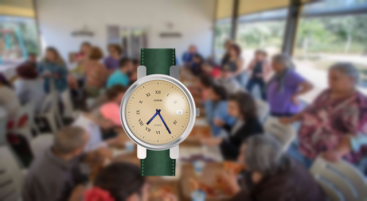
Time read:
7:25
